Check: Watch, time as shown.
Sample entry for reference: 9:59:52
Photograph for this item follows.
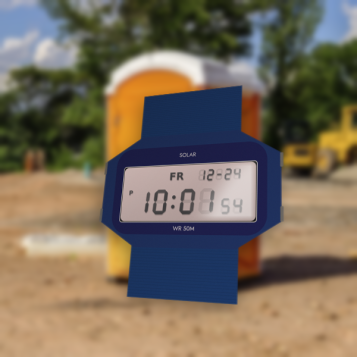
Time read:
10:01:54
